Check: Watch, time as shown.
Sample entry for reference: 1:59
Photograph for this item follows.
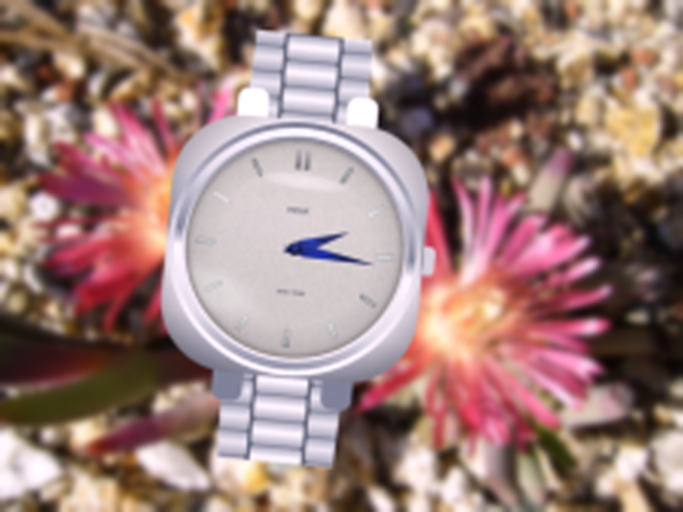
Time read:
2:16
